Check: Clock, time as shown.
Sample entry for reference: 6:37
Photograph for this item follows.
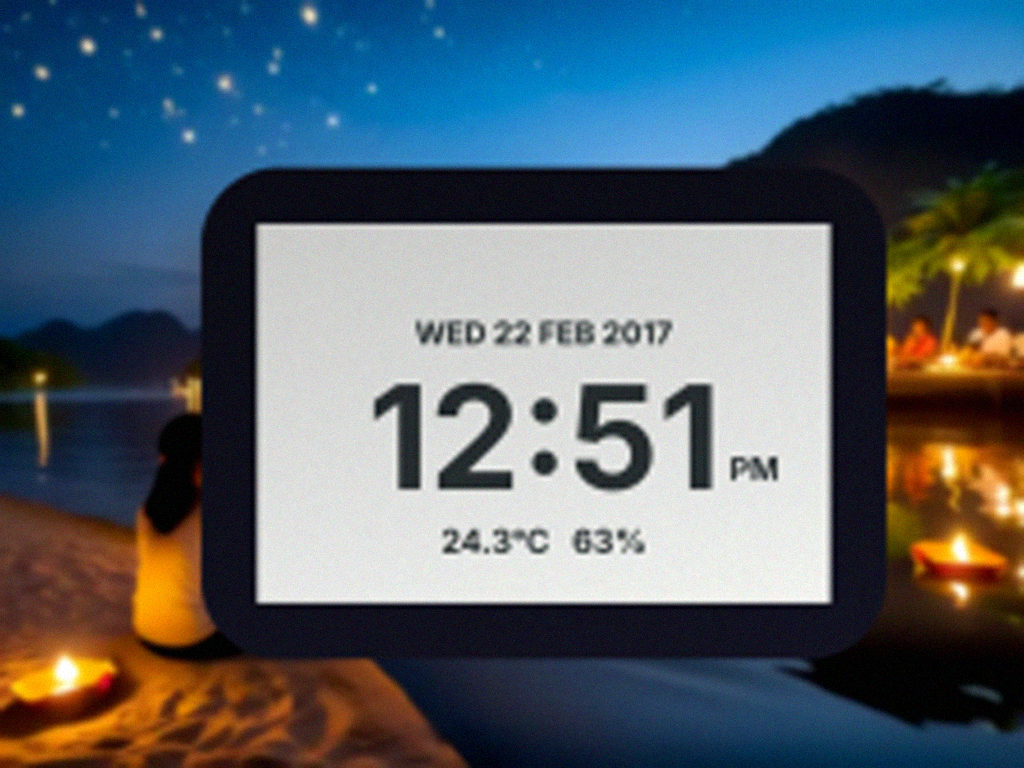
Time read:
12:51
